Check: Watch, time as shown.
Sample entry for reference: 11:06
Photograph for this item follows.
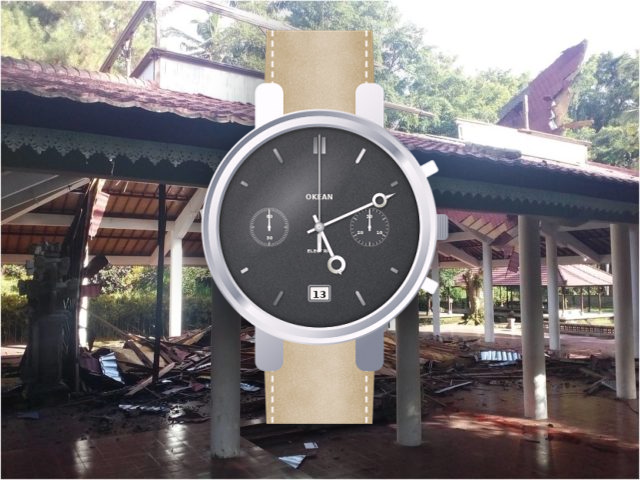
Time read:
5:11
